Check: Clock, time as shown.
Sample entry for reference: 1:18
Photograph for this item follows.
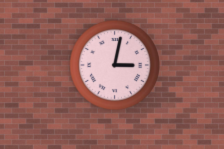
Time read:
3:02
